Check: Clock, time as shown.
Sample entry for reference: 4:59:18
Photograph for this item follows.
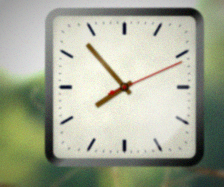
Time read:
7:53:11
